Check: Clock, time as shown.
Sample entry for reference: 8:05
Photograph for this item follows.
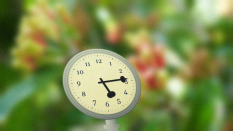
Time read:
5:14
